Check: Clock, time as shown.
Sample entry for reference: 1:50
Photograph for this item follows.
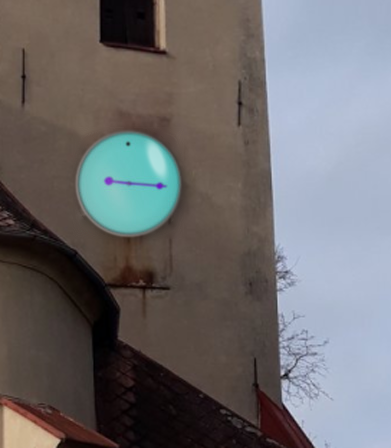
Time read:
9:16
